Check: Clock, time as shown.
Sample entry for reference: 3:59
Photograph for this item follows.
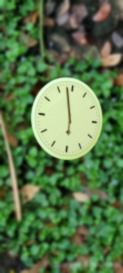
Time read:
5:58
